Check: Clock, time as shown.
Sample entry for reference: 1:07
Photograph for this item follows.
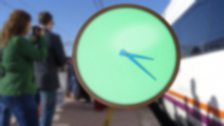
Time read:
3:22
